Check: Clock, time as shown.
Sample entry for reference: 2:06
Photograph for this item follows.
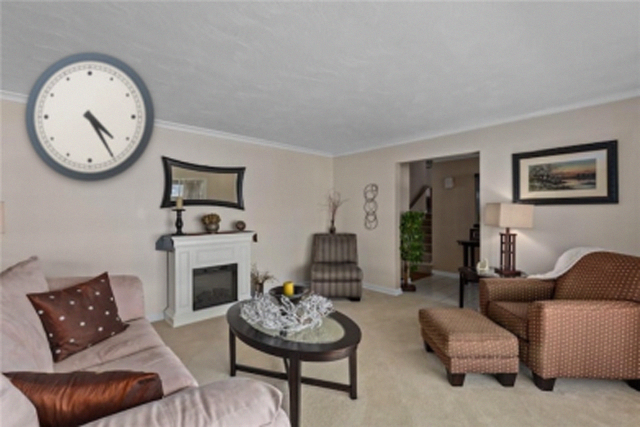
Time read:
4:25
